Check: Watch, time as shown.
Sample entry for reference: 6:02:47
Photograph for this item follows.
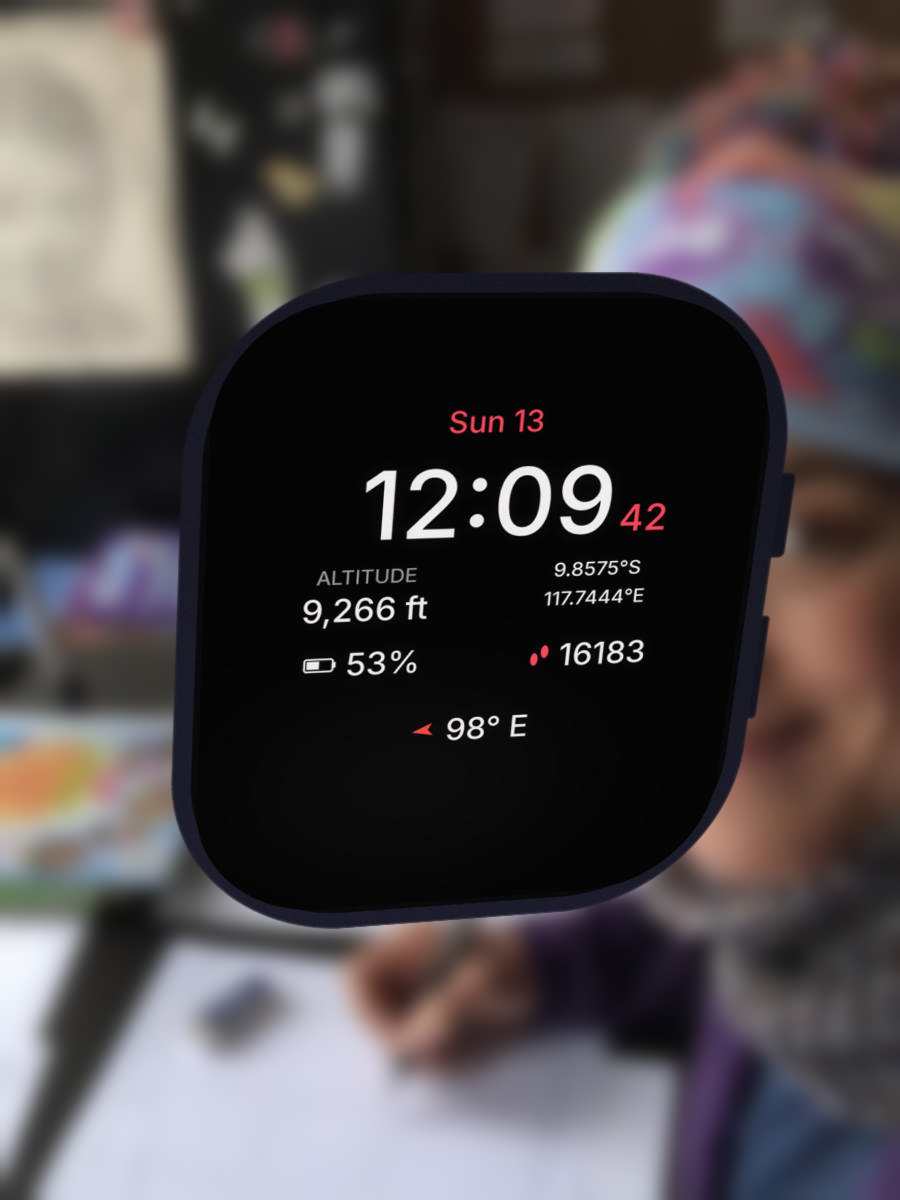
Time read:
12:09:42
